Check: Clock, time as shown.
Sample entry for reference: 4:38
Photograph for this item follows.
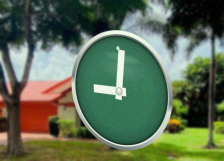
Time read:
9:01
